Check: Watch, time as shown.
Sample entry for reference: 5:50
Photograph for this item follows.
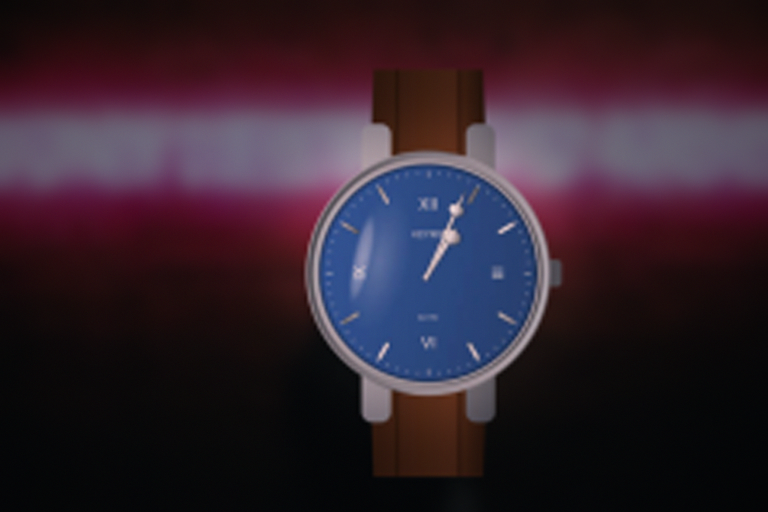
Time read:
1:04
